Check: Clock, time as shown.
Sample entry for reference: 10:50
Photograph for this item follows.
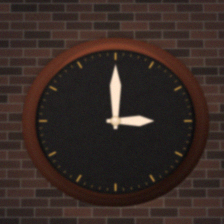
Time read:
3:00
